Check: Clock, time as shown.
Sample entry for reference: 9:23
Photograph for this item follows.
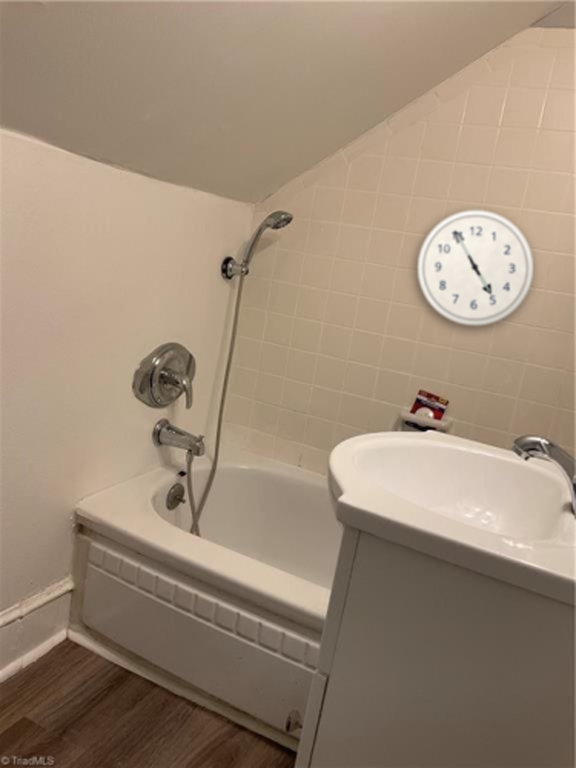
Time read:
4:55
